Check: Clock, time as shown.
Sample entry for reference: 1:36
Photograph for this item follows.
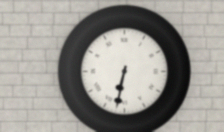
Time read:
6:32
